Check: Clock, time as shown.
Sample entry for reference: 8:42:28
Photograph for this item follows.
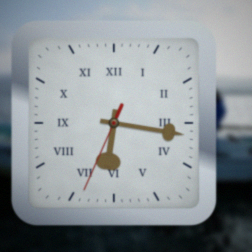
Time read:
6:16:34
